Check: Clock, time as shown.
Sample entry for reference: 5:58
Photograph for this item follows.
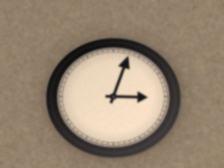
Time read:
3:03
